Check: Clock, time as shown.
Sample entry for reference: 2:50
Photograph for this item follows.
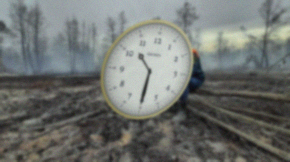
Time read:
10:30
